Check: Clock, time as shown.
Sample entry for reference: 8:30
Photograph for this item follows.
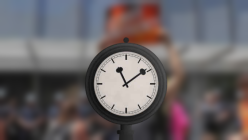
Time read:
11:09
